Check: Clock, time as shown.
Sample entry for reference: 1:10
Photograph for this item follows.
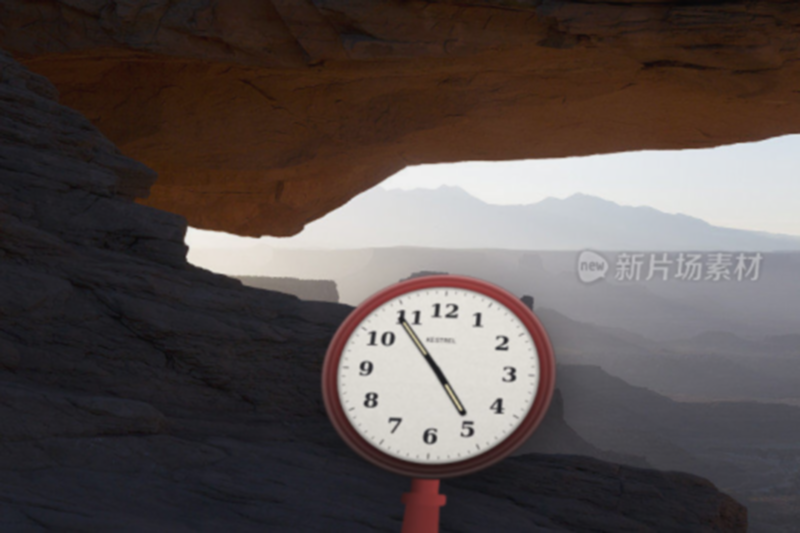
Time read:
4:54
